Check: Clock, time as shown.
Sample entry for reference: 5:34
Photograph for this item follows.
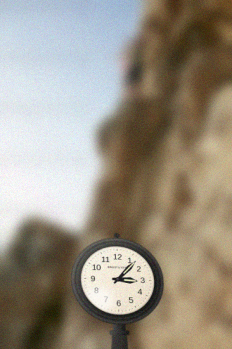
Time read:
3:07
